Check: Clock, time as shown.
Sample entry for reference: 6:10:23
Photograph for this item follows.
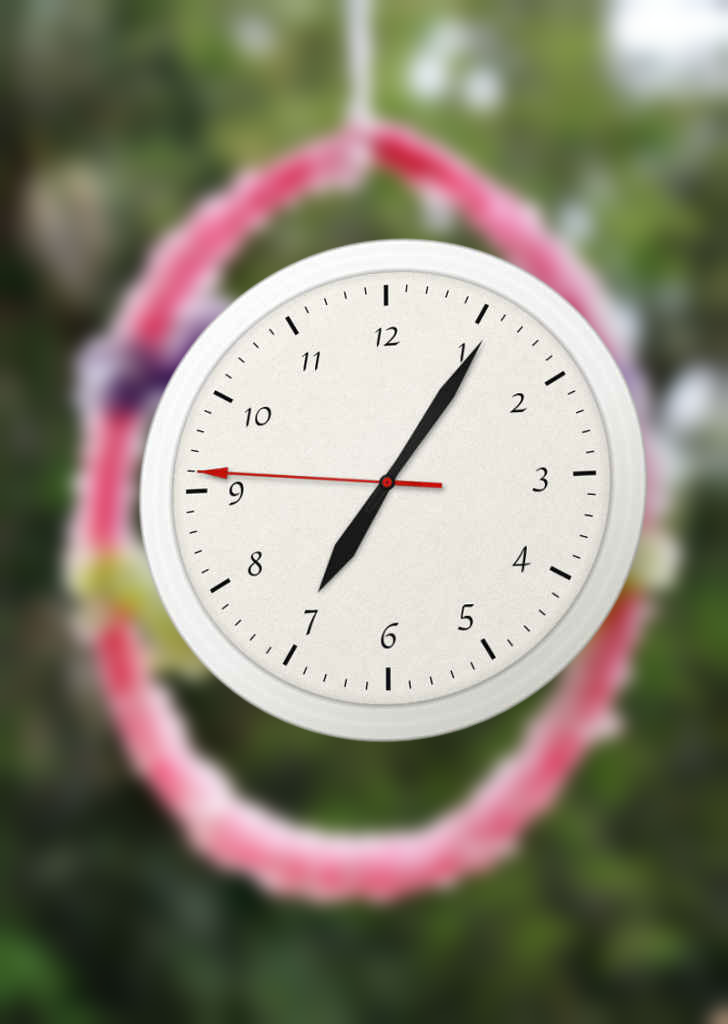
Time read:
7:05:46
